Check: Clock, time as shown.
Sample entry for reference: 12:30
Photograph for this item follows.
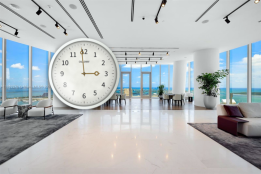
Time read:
2:59
